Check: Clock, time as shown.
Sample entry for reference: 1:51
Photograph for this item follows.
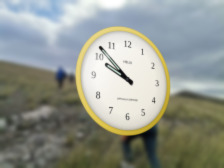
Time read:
9:52
